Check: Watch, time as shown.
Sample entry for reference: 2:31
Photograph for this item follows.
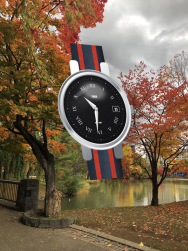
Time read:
10:31
